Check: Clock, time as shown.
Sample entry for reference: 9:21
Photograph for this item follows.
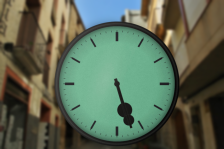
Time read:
5:27
